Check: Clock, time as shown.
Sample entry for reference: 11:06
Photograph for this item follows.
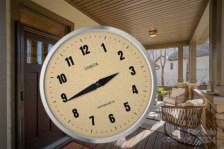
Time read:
2:44
